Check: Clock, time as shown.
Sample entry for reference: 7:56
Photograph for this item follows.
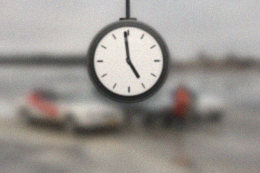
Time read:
4:59
